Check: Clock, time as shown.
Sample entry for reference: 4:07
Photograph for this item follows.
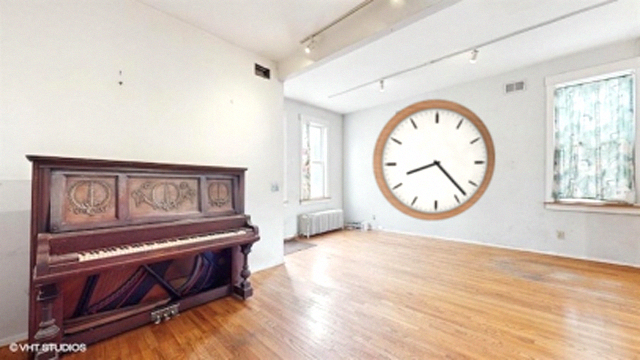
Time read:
8:23
